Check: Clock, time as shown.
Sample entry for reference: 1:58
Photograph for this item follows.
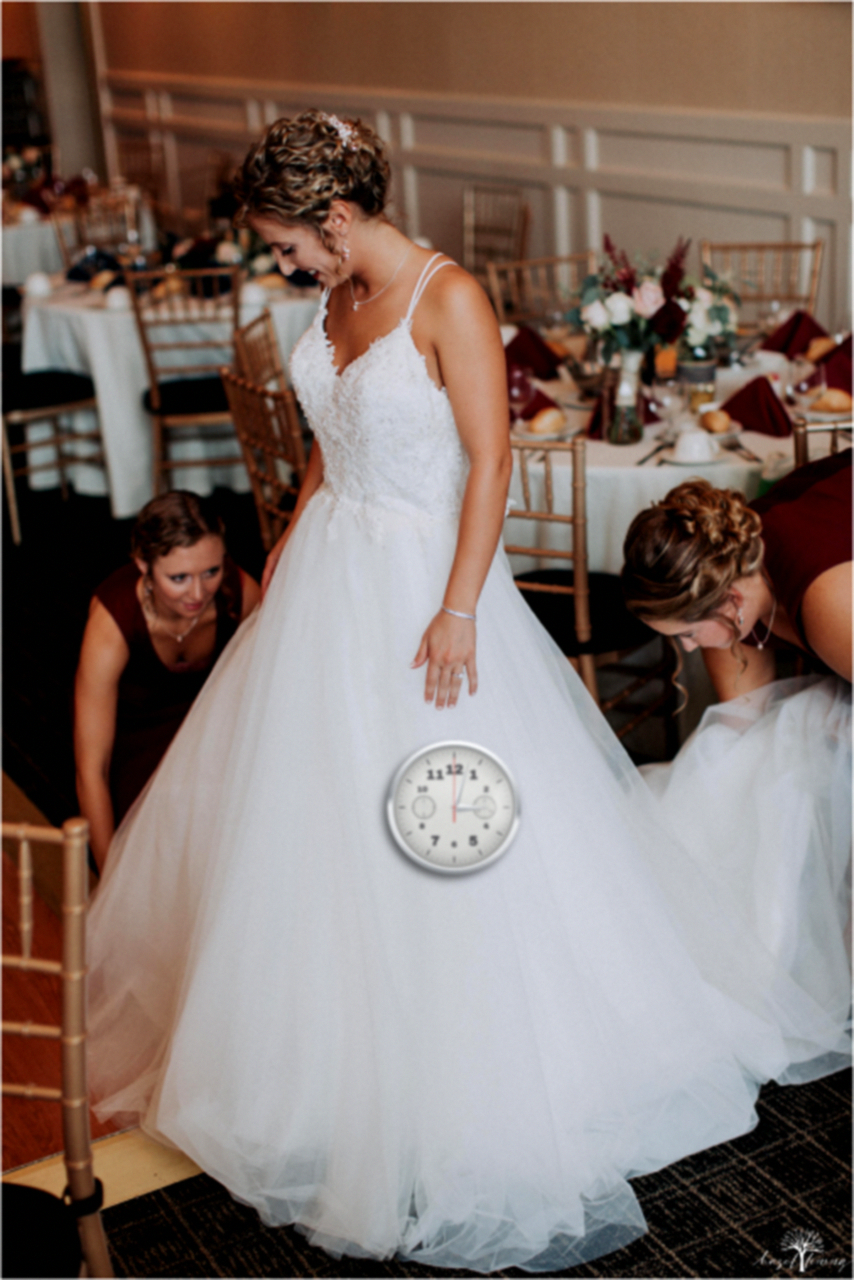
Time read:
3:03
